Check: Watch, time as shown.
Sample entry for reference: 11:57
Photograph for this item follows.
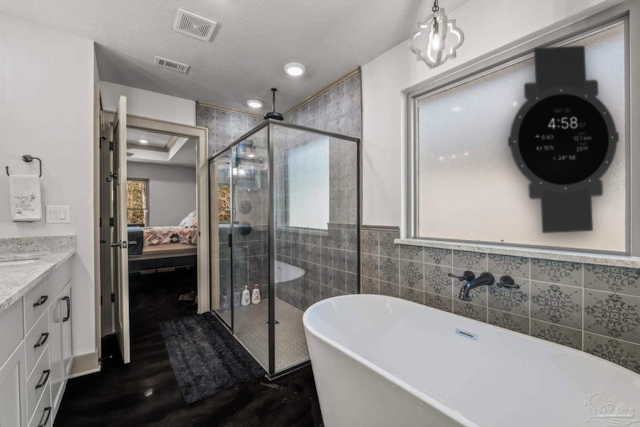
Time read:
4:58
